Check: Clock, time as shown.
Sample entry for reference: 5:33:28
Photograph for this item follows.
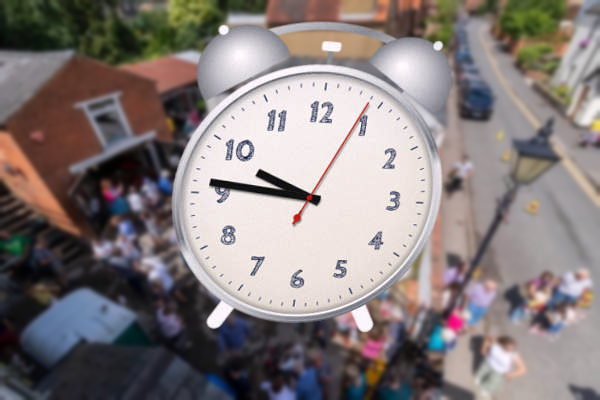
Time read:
9:46:04
